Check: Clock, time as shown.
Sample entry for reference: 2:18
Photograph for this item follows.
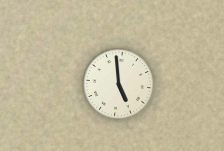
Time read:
4:58
